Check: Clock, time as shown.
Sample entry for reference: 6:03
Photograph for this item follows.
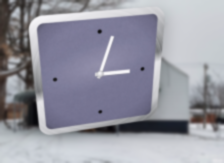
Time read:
3:03
